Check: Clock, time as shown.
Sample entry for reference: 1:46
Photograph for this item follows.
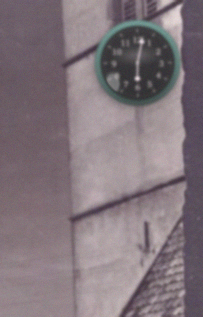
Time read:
6:02
